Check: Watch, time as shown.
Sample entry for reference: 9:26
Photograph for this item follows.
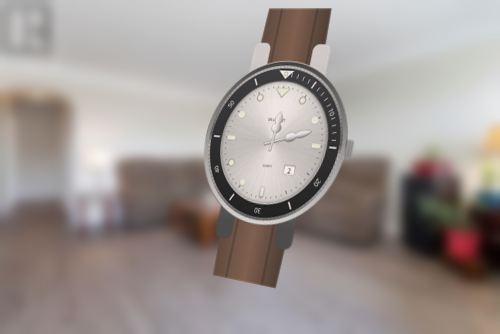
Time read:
12:12
